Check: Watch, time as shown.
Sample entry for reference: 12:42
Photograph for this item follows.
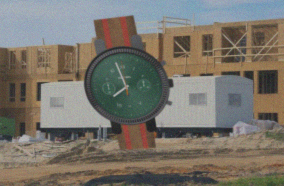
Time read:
7:58
